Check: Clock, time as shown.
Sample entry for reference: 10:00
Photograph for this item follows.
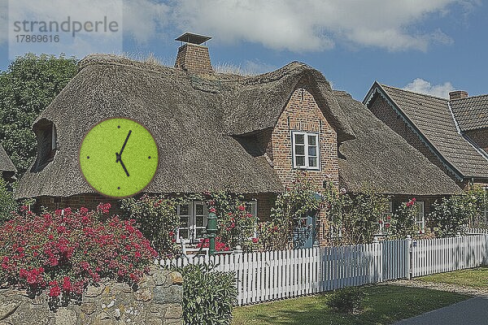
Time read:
5:04
